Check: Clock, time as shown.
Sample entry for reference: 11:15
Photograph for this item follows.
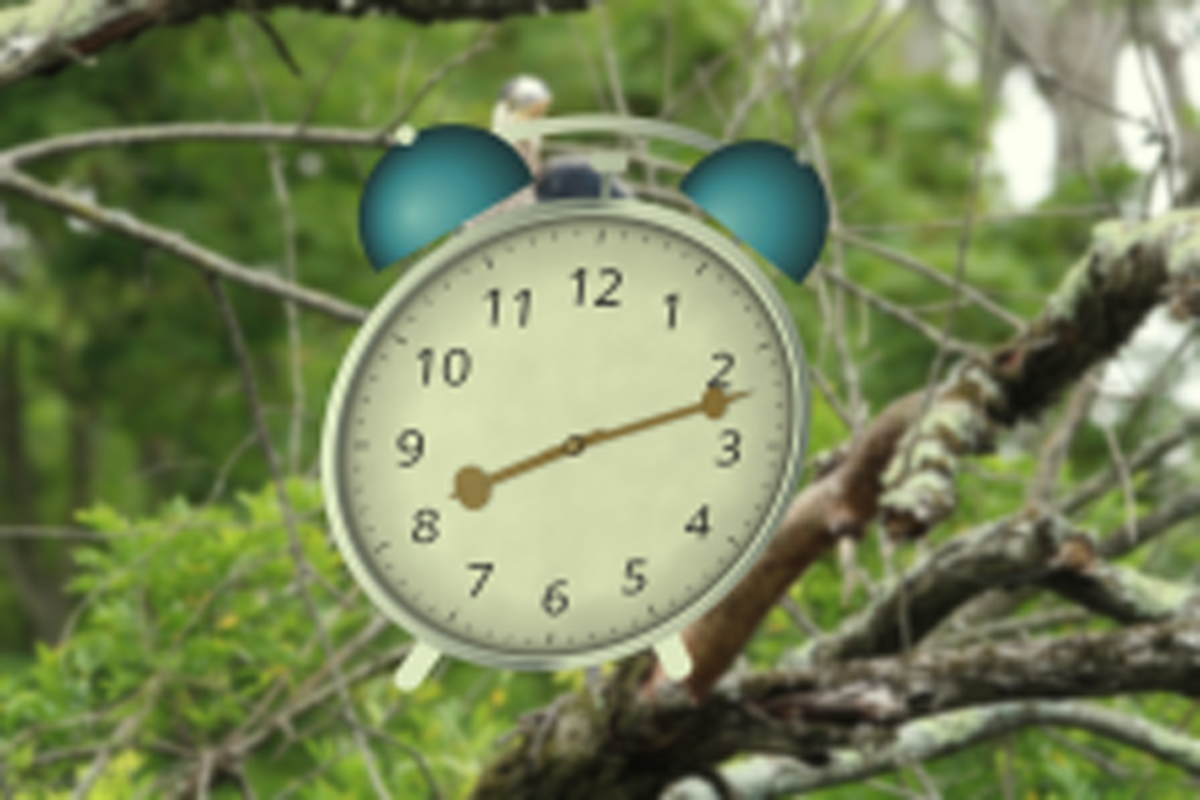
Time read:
8:12
